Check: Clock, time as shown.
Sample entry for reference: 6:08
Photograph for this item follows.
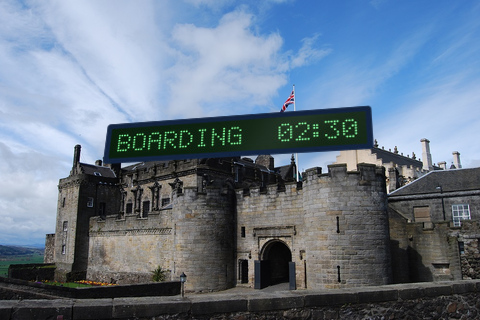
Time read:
2:30
